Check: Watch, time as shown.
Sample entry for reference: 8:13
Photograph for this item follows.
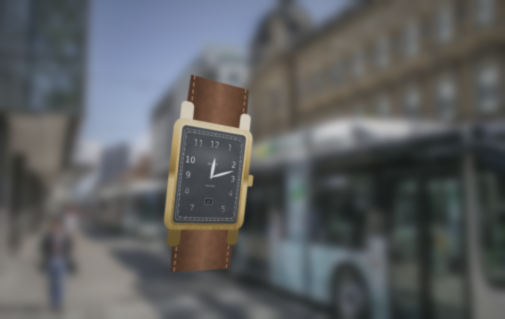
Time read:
12:12
